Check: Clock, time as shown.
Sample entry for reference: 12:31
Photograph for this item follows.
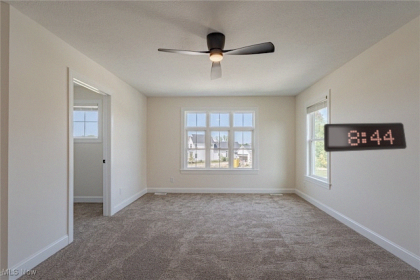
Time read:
8:44
